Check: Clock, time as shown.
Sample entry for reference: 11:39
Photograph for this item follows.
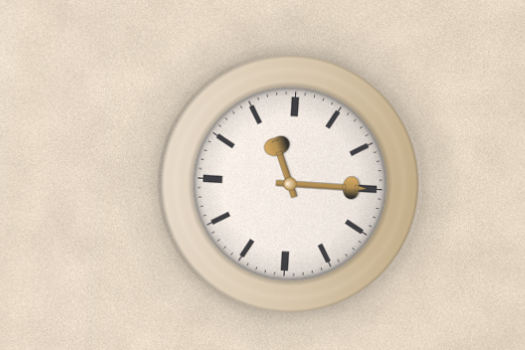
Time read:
11:15
